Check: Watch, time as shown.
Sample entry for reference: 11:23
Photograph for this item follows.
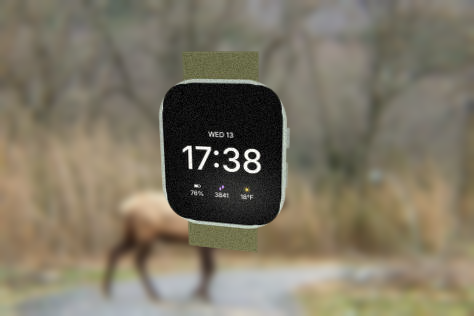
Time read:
17:38
